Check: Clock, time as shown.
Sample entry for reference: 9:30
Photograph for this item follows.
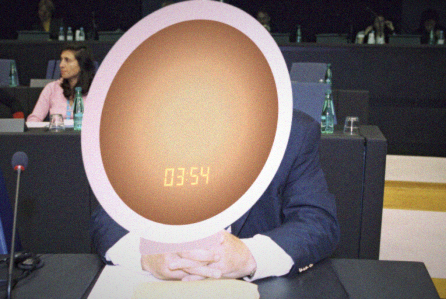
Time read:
3:54
